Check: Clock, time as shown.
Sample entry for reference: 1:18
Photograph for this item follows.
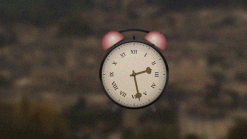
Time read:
2:28
